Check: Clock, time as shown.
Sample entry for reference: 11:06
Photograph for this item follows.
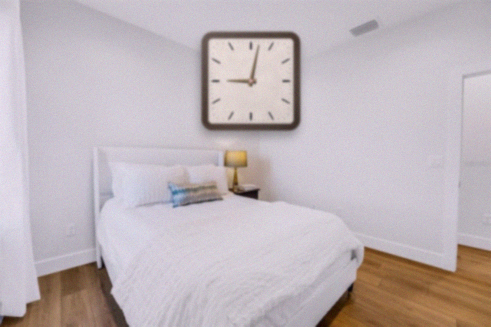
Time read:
9:02
